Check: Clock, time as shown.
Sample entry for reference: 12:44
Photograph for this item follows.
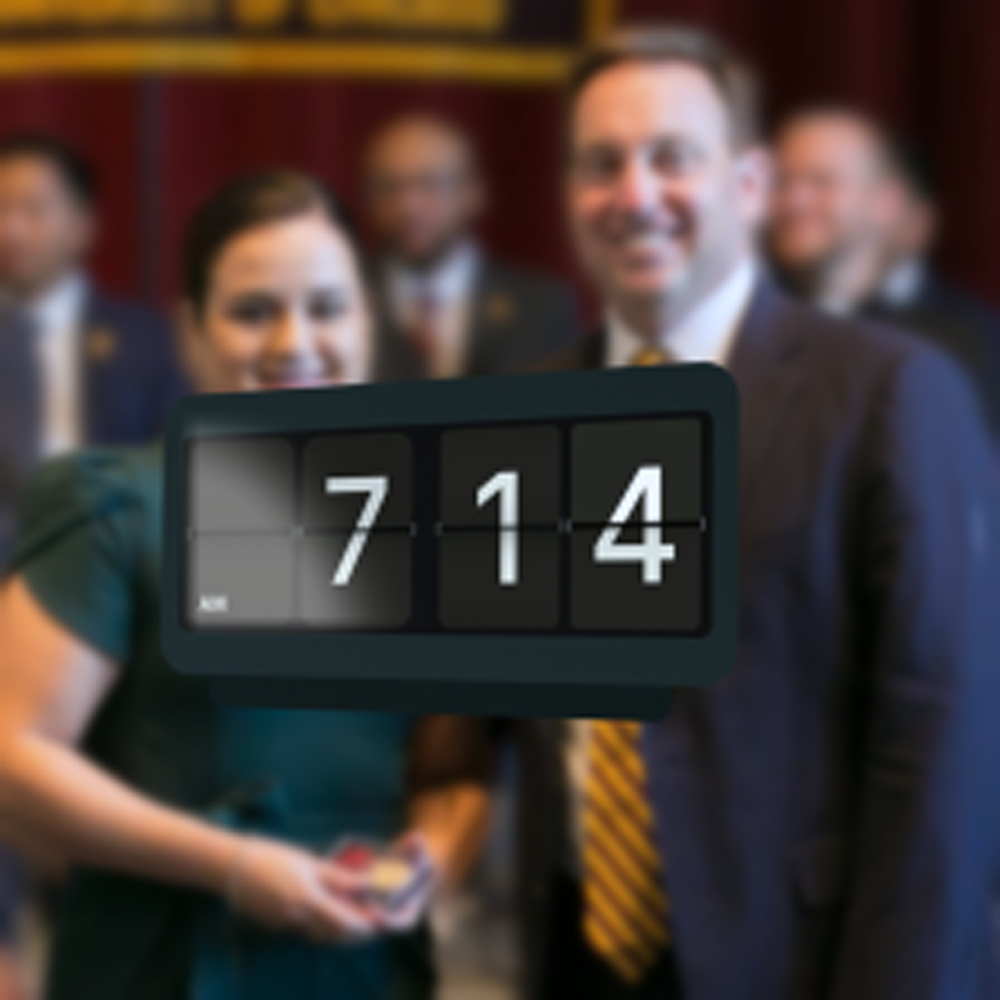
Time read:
7:14
